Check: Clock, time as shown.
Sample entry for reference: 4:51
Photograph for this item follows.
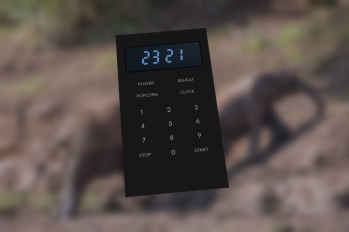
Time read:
23:21
